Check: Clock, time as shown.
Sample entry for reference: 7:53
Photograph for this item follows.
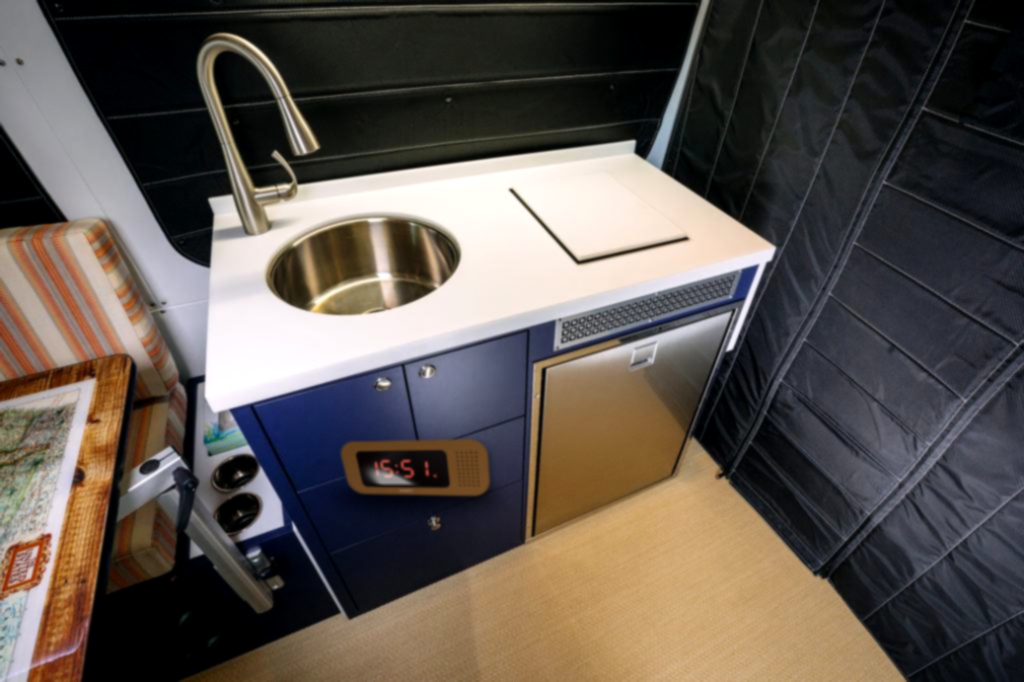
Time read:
15:51
